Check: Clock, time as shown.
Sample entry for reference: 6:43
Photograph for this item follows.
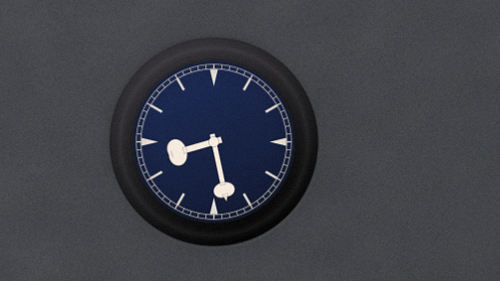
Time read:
8:28
